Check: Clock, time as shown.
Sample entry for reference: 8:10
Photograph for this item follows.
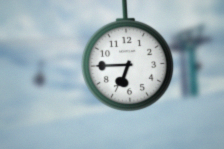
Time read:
6:45
